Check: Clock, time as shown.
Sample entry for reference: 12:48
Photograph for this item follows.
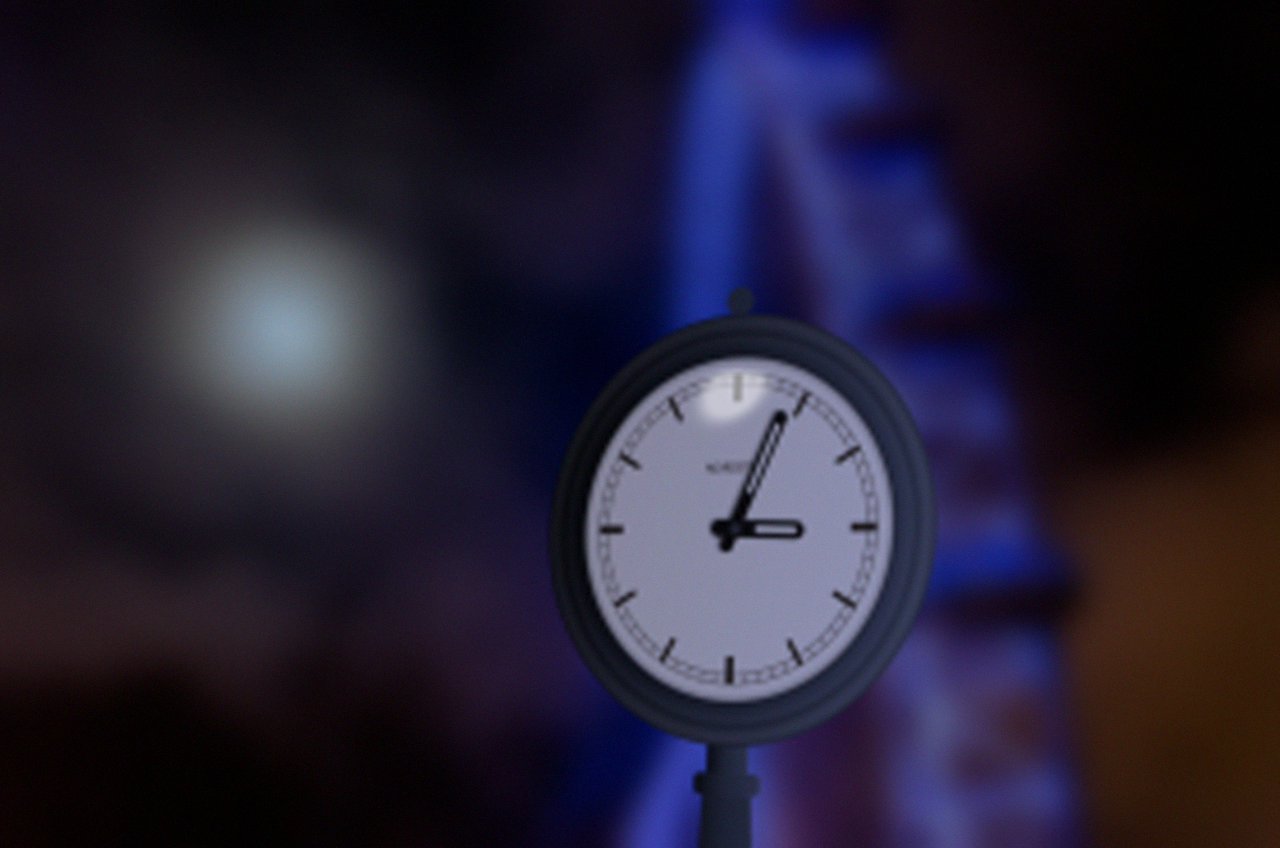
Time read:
3:04
